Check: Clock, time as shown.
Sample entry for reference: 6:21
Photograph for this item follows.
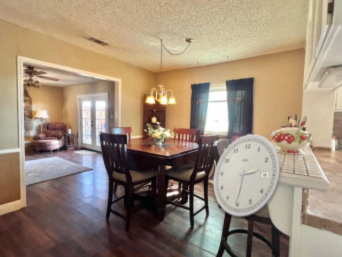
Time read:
2:31
